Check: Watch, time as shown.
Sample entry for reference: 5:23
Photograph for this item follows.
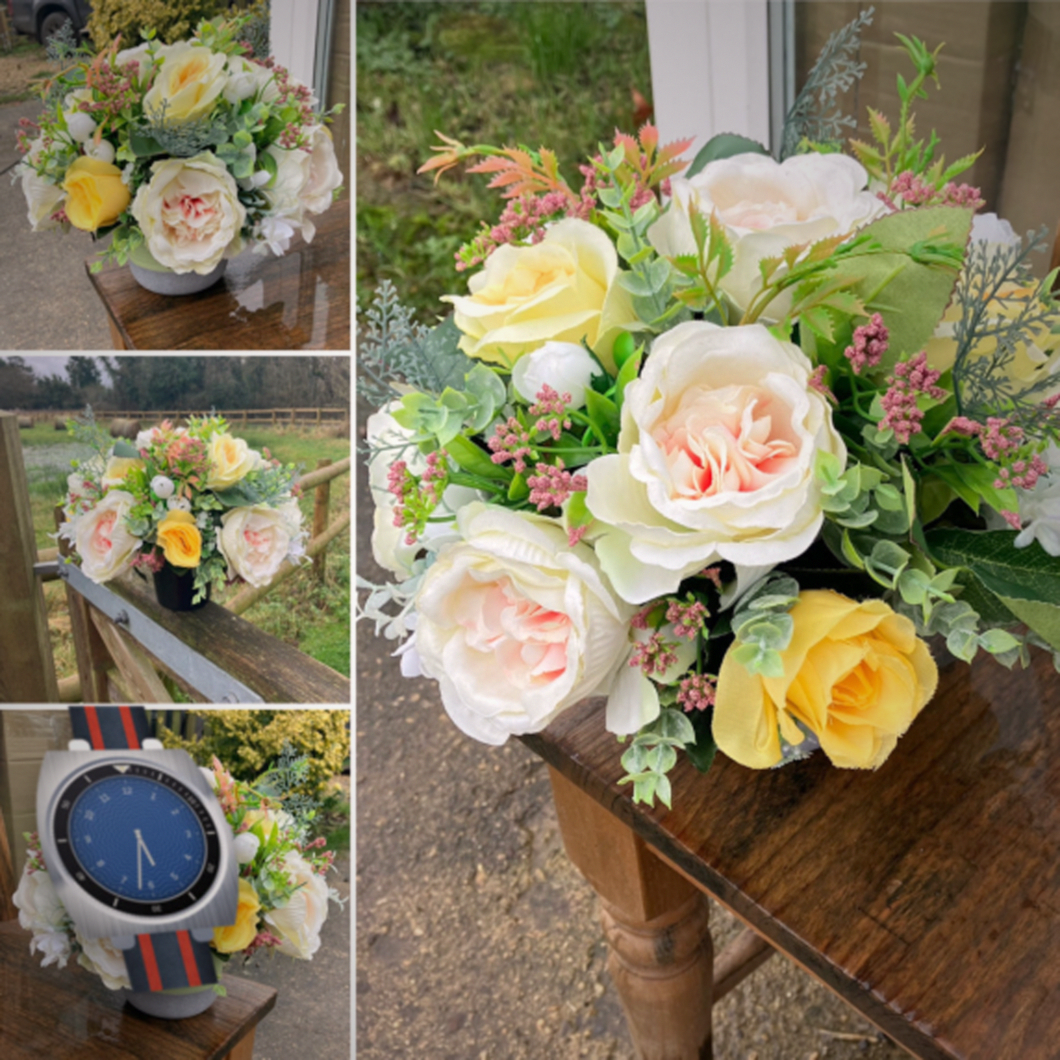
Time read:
5:32
